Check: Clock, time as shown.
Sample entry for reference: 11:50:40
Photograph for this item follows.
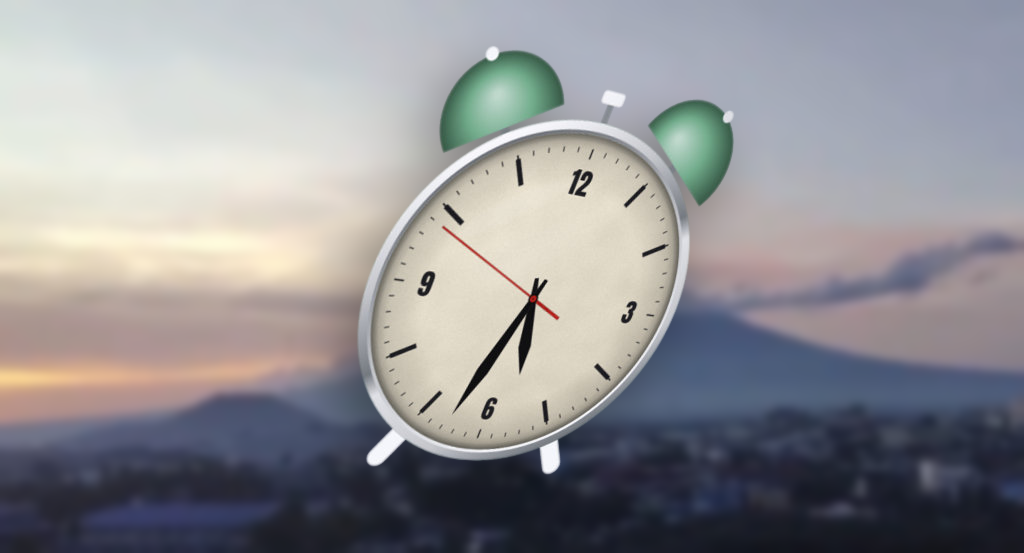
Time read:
5:32:49
